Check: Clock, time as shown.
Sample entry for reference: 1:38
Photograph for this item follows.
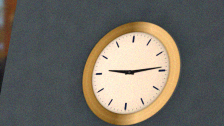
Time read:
9:14
